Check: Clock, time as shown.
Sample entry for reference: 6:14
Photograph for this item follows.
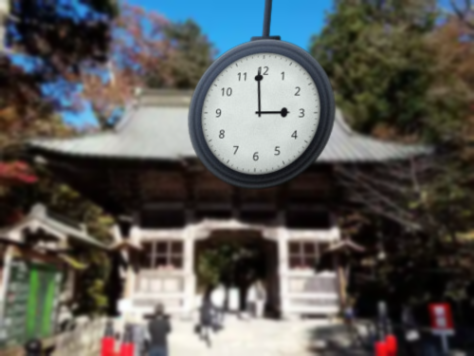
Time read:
2:59
